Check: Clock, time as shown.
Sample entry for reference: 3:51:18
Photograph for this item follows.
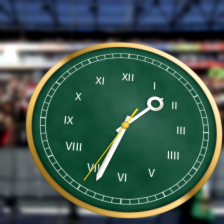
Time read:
1:33:35
